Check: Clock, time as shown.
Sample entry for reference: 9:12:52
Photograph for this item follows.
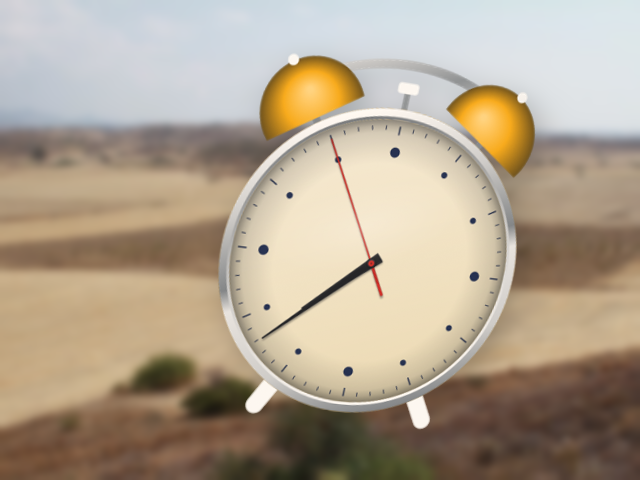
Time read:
7:37:55
